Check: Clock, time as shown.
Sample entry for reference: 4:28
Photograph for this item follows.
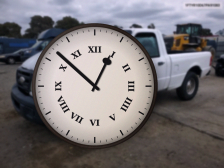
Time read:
12:52
